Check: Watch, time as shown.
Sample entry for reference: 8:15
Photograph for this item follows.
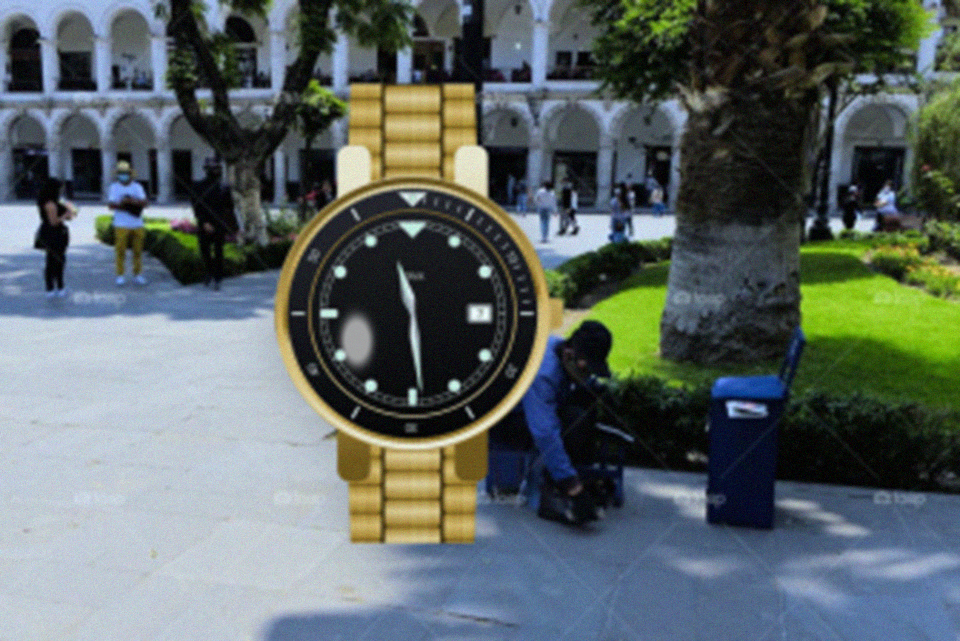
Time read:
11:29
